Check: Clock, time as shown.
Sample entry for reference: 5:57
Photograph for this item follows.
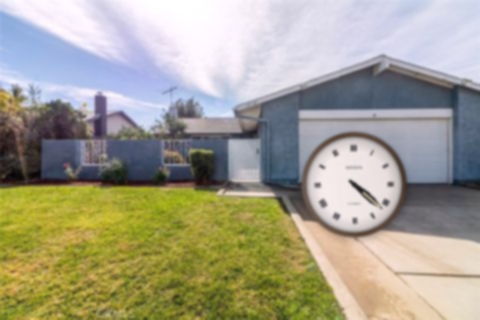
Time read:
4:22
